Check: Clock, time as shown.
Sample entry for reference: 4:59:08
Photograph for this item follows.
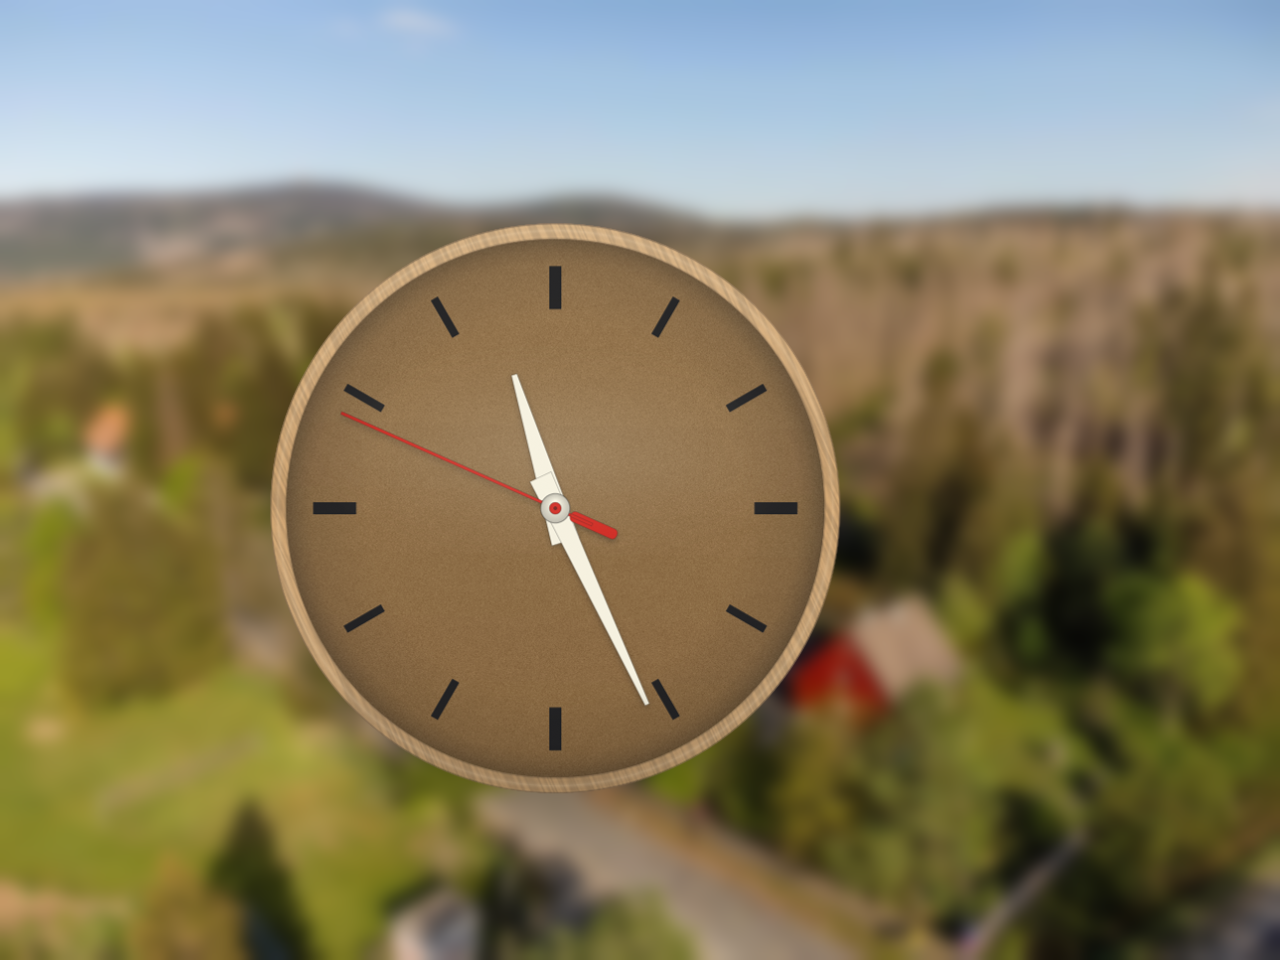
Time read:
11:25:49
